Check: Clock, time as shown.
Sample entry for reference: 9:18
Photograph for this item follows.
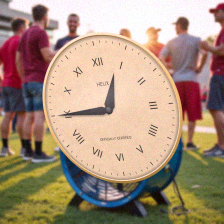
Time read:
12:45
